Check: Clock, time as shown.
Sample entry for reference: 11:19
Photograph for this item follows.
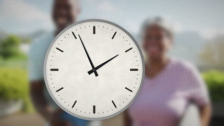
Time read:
1:56
